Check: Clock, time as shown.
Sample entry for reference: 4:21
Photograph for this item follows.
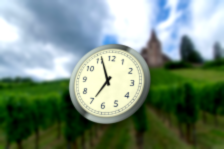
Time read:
6:56
